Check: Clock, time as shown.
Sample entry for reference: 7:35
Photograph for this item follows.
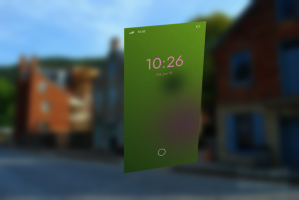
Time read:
10:26
